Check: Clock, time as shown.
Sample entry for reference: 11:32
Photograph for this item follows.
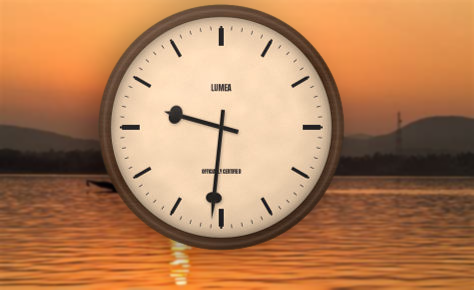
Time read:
9:31
